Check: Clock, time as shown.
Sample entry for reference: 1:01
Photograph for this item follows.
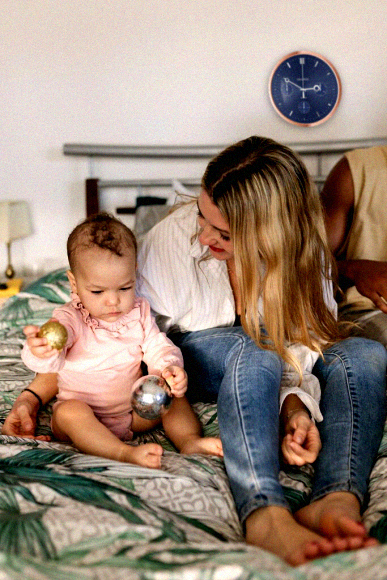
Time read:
2:50
